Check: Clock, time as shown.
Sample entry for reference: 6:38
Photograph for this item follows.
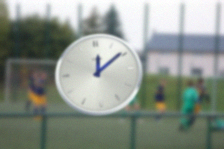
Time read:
12:09
